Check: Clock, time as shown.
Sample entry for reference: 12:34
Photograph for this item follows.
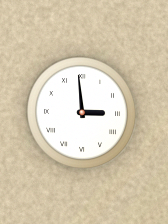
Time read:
2:59
